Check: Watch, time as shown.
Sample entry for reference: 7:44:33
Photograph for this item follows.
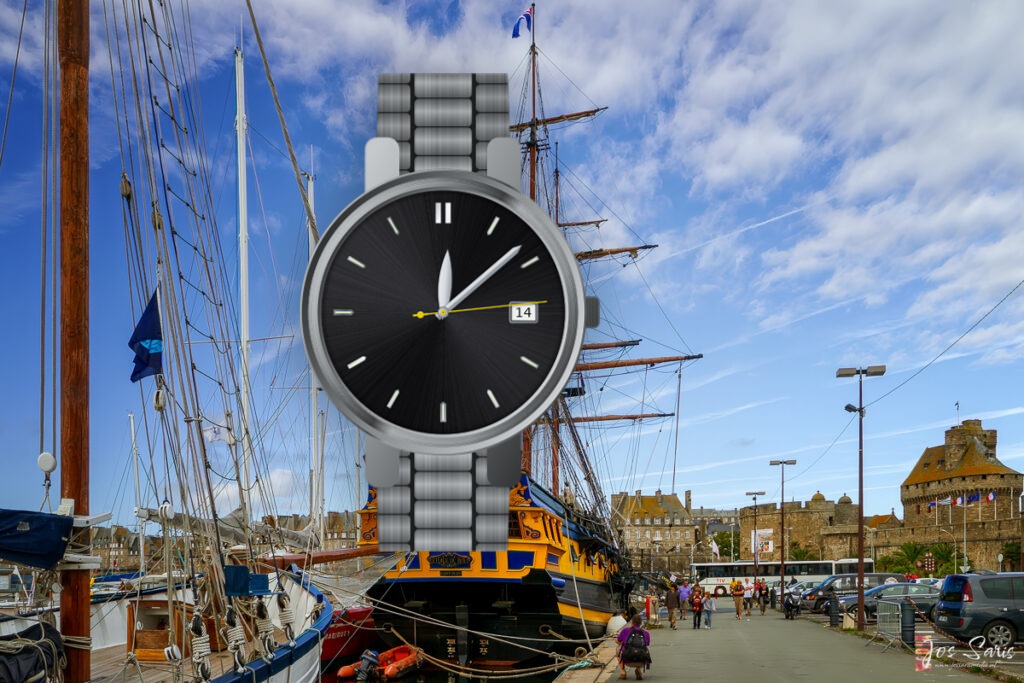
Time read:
12:08:14
